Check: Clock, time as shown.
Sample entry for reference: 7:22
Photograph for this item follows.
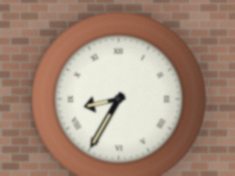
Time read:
8:35
